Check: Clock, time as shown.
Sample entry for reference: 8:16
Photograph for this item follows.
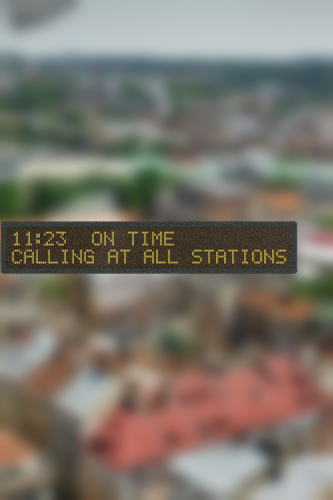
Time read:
11:23
